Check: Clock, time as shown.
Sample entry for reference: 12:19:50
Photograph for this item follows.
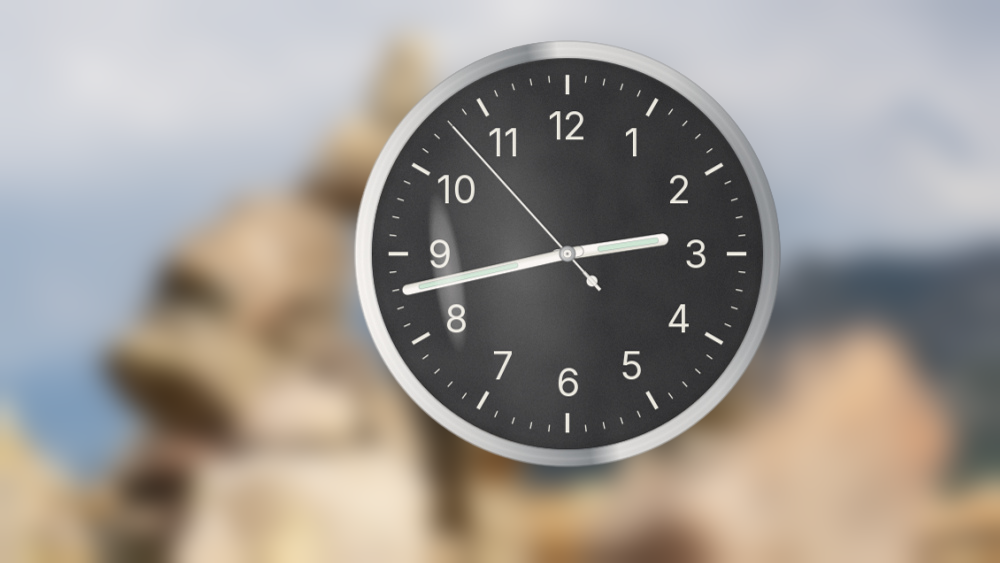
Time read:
2:42:53
